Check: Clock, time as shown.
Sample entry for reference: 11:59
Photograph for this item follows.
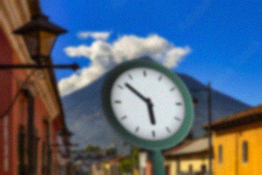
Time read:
5:52
